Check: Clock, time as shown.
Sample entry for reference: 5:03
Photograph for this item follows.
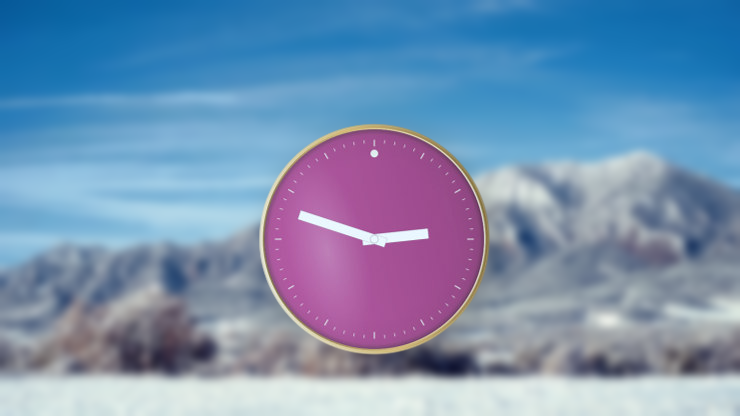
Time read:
2:48
